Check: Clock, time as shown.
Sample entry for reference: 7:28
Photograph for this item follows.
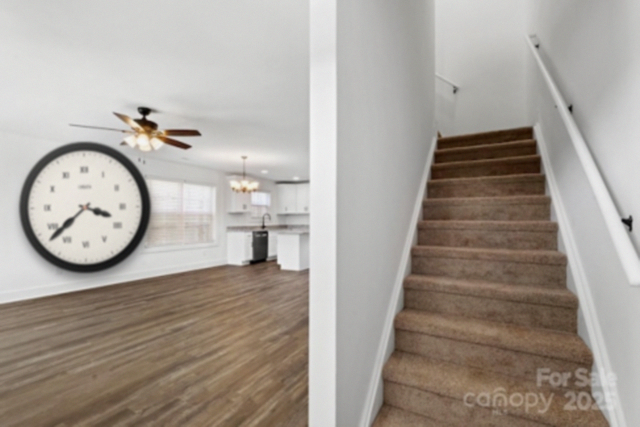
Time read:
3:38
